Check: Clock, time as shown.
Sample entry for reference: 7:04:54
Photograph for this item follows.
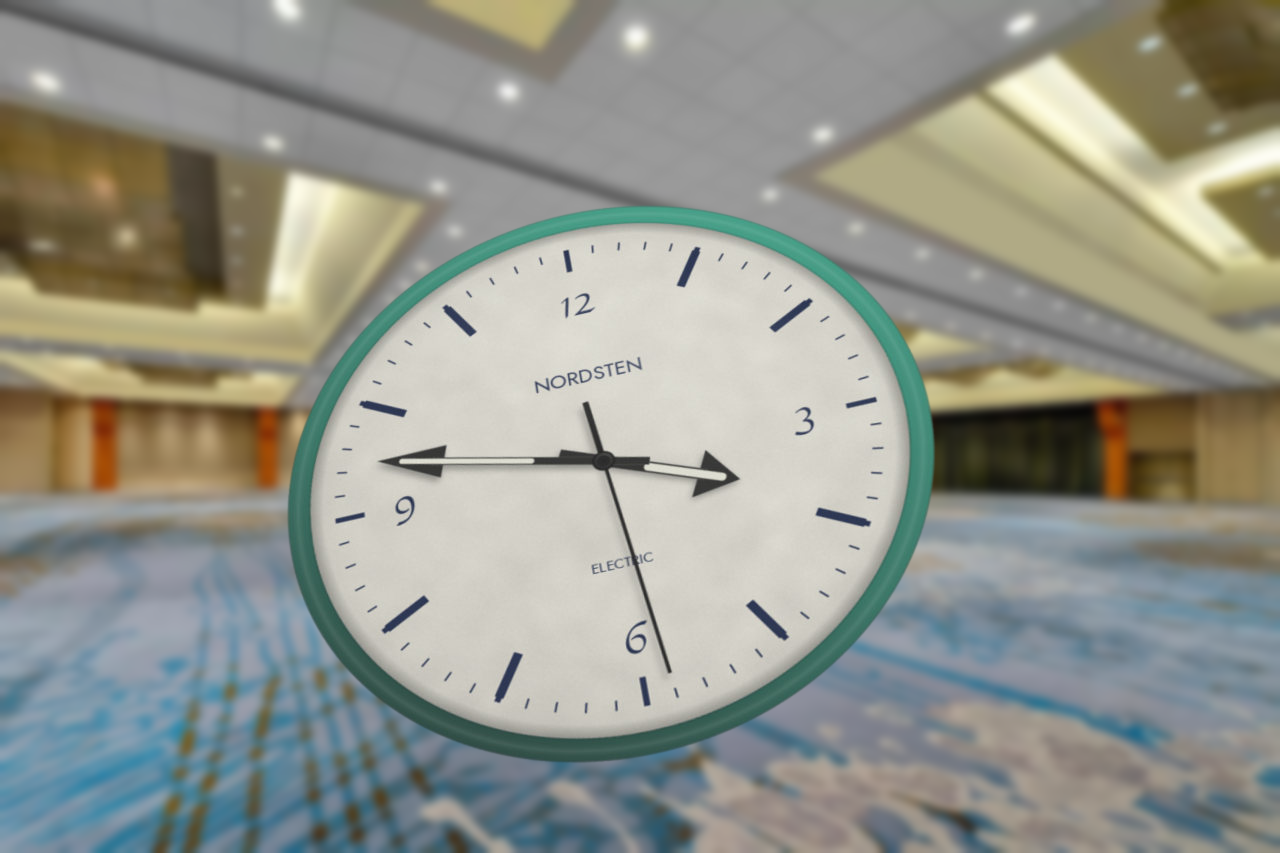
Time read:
3:47:29
